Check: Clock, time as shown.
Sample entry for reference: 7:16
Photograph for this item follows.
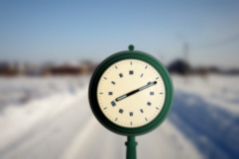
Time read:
8:11
